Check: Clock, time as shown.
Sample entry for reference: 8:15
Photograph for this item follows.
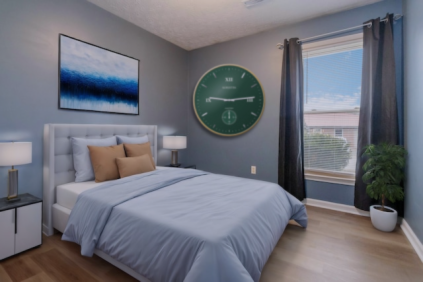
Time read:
9:14
